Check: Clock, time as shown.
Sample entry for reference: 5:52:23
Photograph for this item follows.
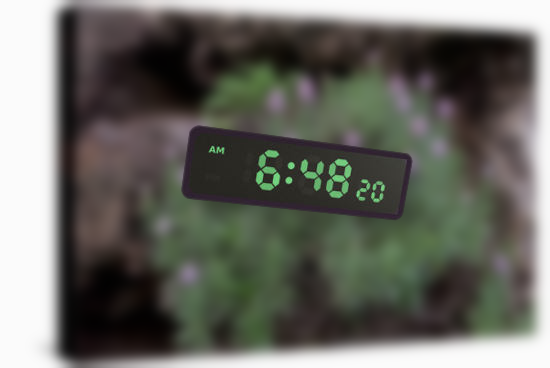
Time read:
6:48:20
